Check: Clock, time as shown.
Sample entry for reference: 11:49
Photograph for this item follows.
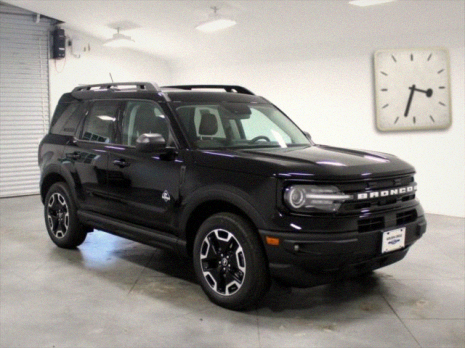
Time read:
3:33
